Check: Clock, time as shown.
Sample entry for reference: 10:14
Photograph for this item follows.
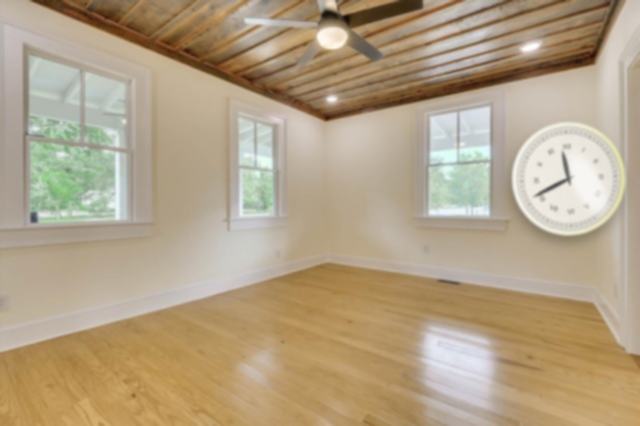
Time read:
11:41
